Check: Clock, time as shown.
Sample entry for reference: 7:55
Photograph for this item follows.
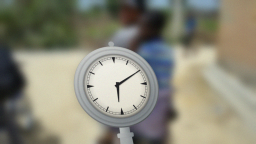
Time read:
6:10
